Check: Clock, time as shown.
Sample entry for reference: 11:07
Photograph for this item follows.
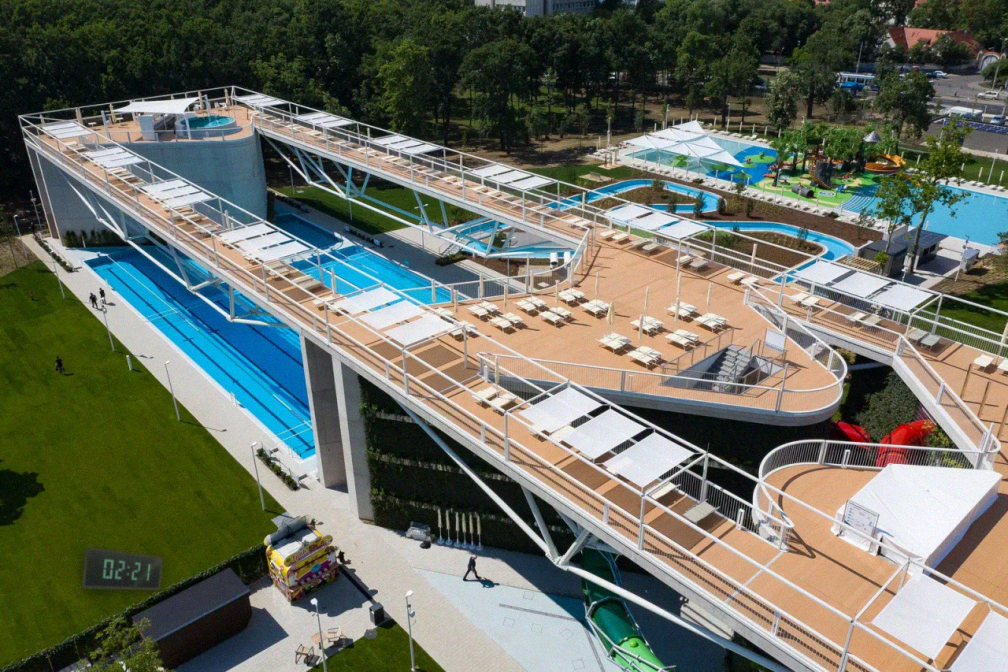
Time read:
2:21
